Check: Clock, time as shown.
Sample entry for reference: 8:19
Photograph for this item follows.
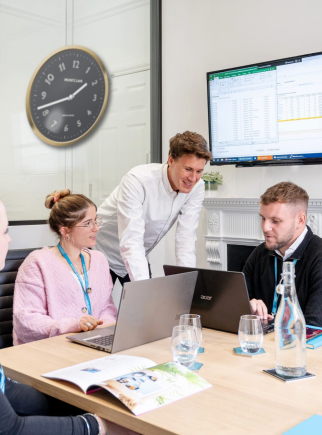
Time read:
1:42
